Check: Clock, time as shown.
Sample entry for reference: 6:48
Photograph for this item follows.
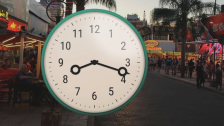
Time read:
8:18
